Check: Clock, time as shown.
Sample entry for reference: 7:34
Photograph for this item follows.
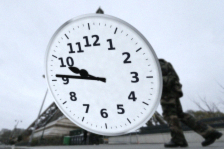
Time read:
9:46
